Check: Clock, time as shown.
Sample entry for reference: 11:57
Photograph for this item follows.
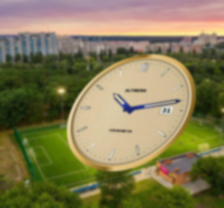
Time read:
10:13
